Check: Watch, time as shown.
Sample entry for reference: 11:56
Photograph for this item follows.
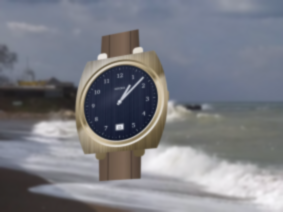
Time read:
1:08
